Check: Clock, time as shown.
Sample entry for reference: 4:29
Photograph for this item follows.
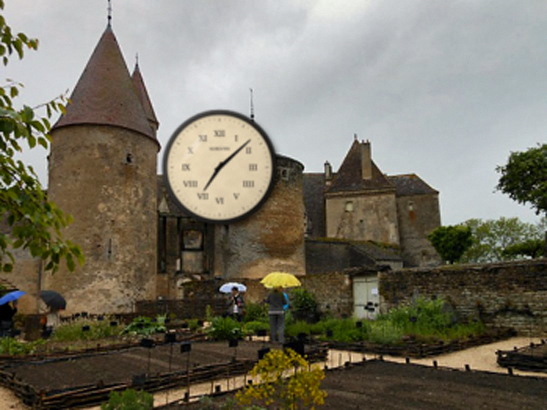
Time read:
7:08
